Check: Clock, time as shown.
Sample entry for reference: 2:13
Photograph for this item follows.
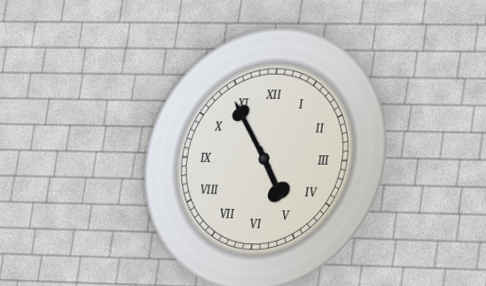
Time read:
4:54
